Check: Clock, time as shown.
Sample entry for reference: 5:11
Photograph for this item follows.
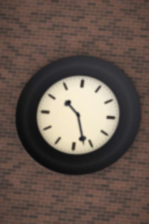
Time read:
10:27
